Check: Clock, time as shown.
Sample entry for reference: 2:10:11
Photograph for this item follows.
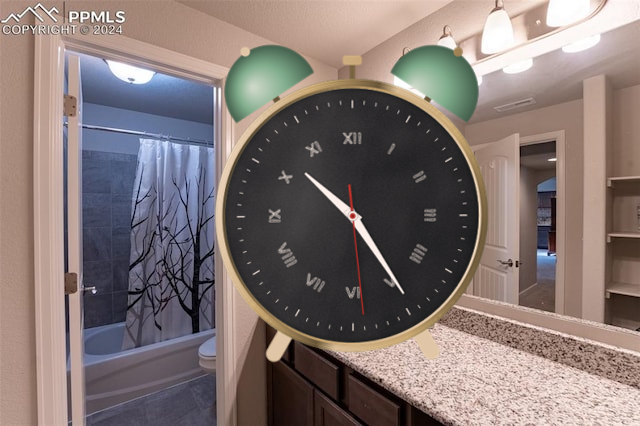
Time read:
10:24:29
